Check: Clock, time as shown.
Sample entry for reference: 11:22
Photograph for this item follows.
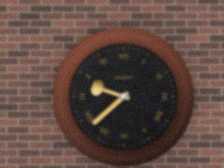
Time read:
9:38
